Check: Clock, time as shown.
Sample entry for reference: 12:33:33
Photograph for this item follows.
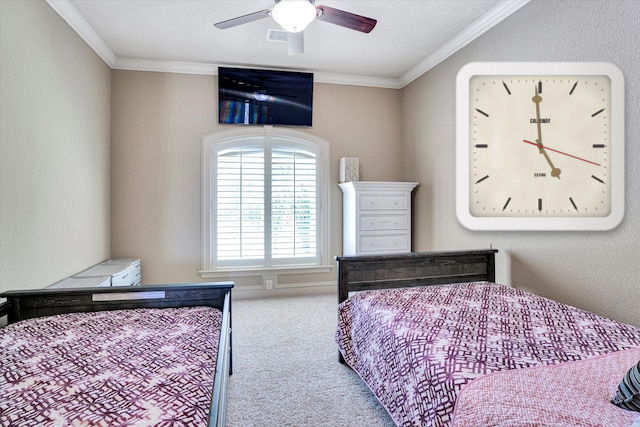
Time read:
4:59:18
